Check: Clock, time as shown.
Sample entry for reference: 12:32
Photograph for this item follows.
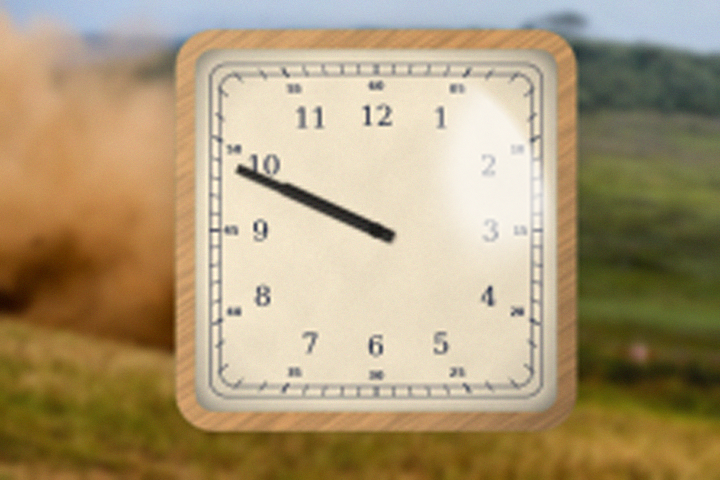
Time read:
9:49
